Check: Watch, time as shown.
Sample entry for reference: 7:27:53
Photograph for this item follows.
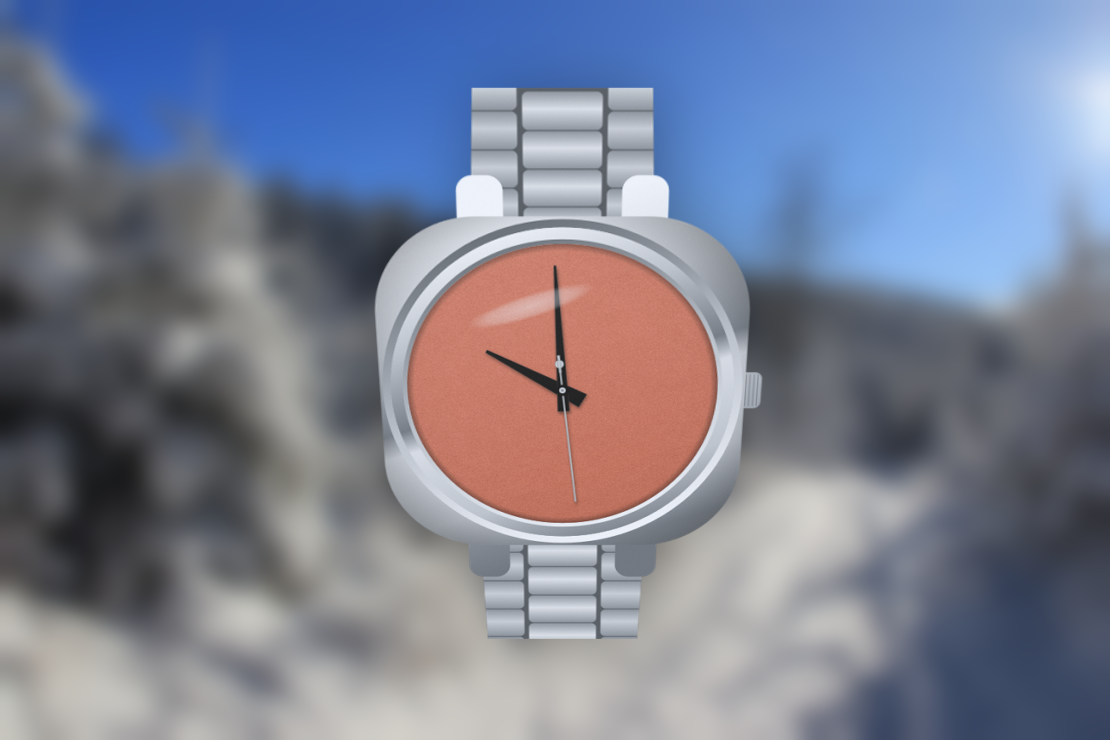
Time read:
9:59:29
